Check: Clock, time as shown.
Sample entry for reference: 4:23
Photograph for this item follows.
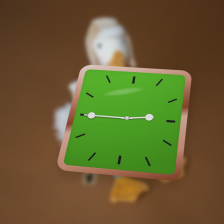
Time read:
2:45
